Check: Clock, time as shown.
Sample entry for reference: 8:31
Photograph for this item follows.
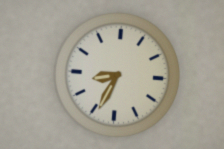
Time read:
8:34
